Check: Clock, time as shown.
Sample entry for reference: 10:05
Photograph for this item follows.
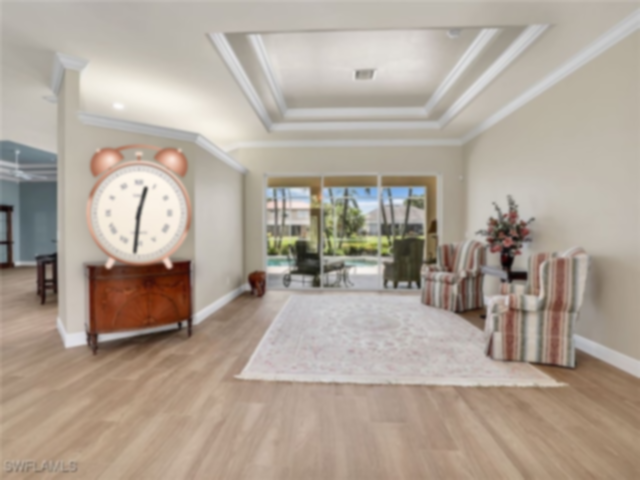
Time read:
12:31
